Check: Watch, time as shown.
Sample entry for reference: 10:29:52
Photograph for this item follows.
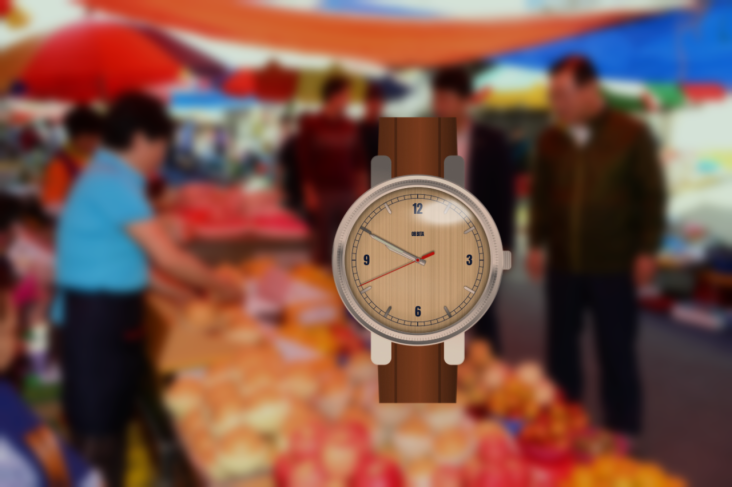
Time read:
9:49:41
